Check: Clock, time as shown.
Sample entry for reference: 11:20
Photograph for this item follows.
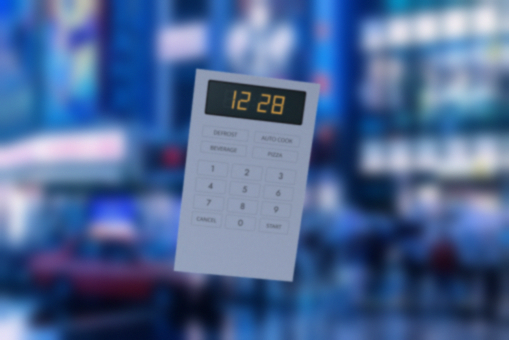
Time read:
12:28
